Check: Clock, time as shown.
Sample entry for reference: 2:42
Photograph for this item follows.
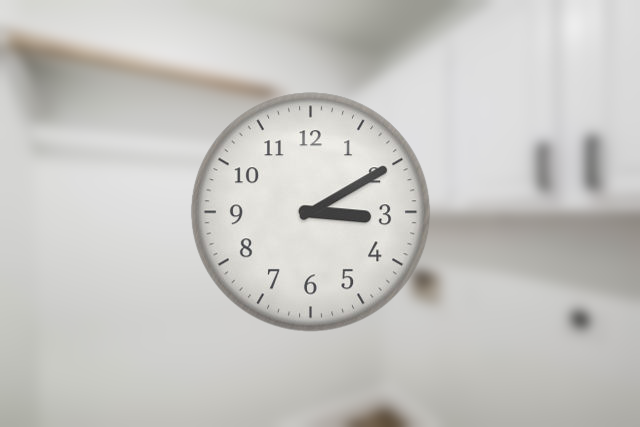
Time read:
3:10
